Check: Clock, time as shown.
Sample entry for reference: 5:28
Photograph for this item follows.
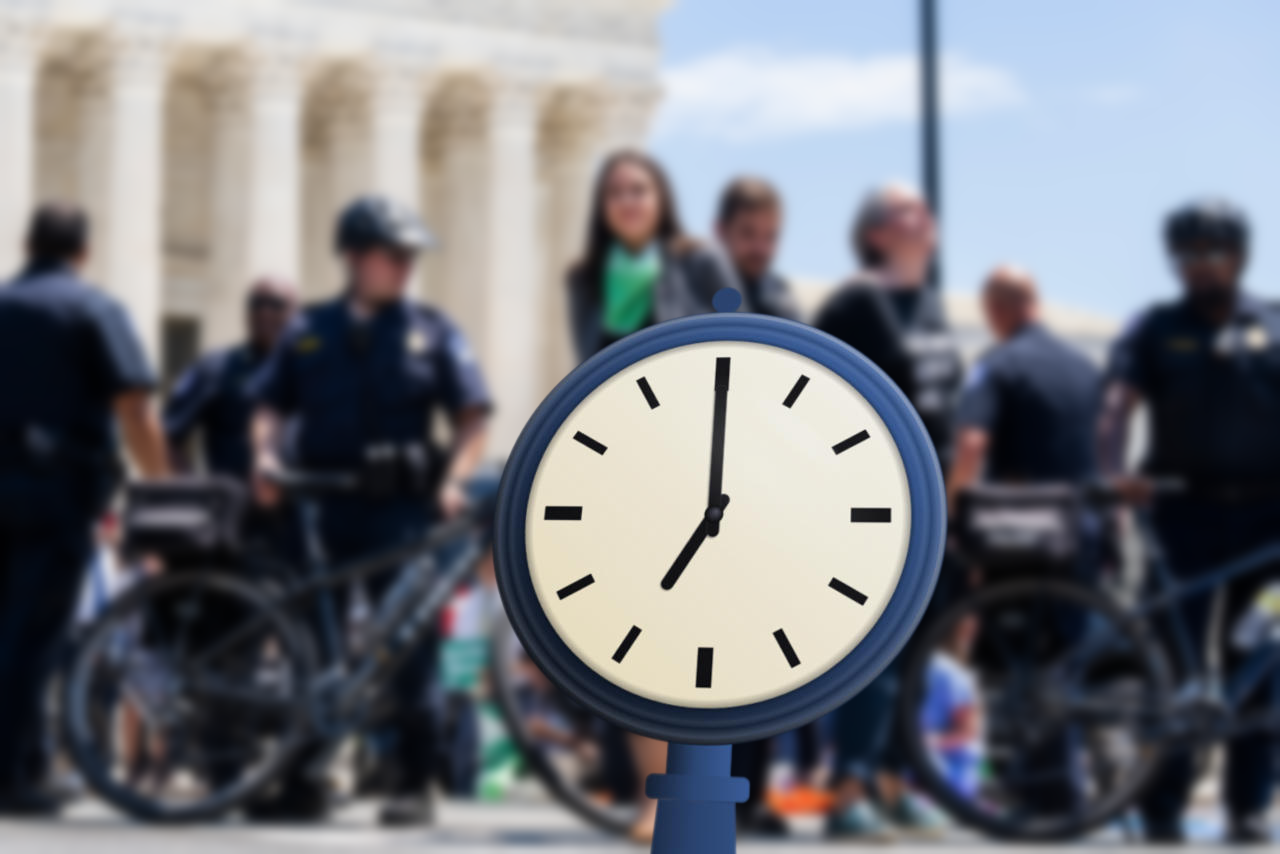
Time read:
7:00
